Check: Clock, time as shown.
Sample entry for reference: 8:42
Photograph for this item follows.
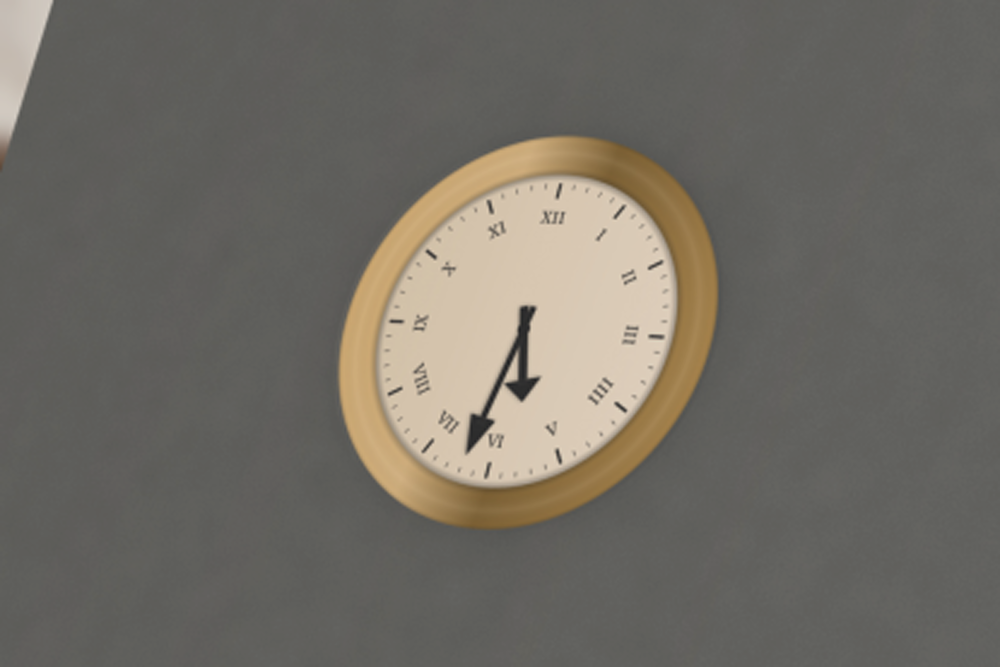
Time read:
5:32
